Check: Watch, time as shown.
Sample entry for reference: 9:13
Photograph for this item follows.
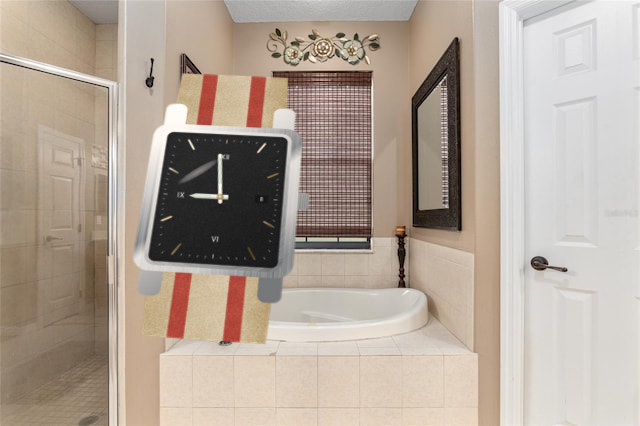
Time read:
8:59
